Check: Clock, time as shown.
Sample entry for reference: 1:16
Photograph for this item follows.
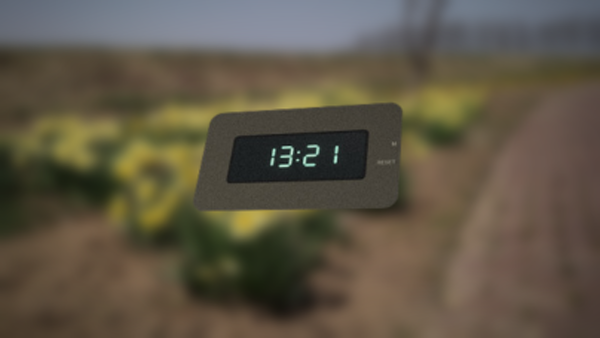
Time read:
13:21
